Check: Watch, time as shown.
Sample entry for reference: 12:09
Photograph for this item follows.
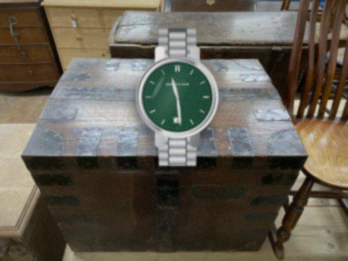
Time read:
11:29
